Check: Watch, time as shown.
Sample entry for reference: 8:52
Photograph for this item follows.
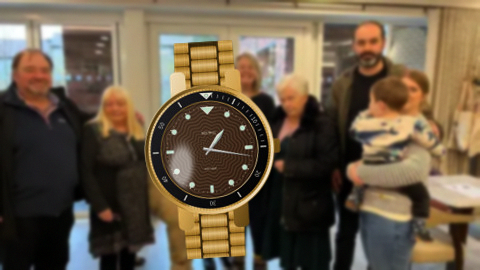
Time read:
1:17
